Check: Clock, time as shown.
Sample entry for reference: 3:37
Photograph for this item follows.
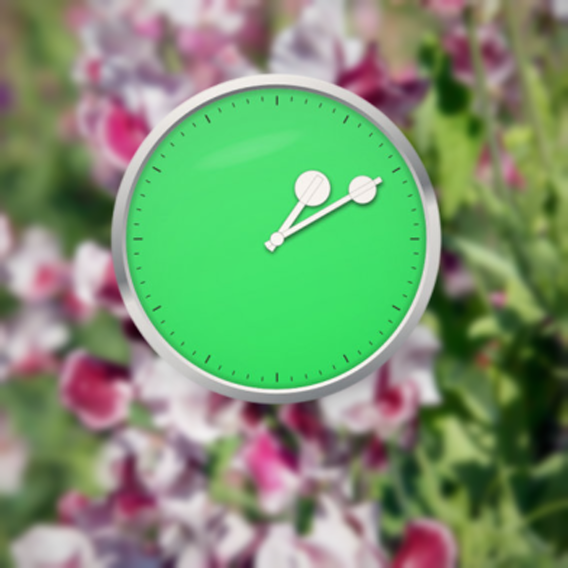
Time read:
1:10
